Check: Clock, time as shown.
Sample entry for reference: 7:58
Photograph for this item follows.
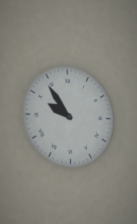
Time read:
9:54
